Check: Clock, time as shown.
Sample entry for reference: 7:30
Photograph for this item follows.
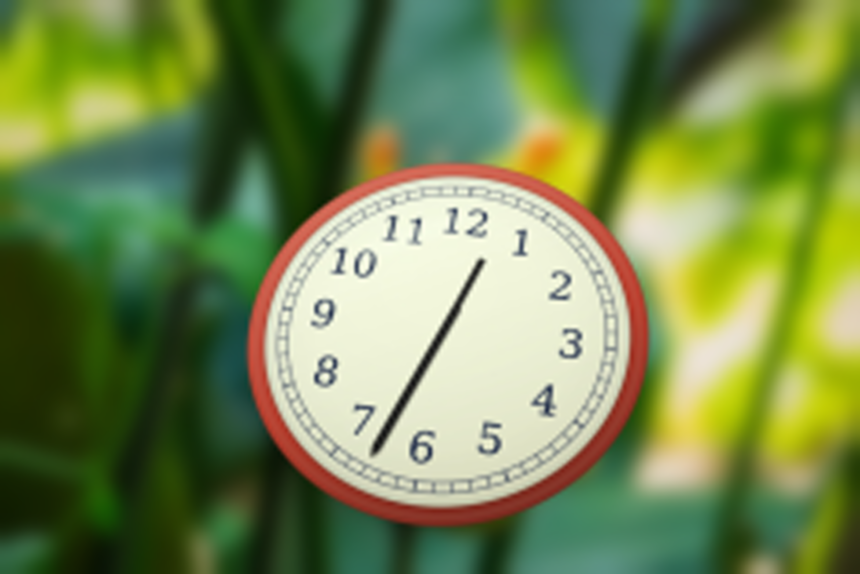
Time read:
12:33
